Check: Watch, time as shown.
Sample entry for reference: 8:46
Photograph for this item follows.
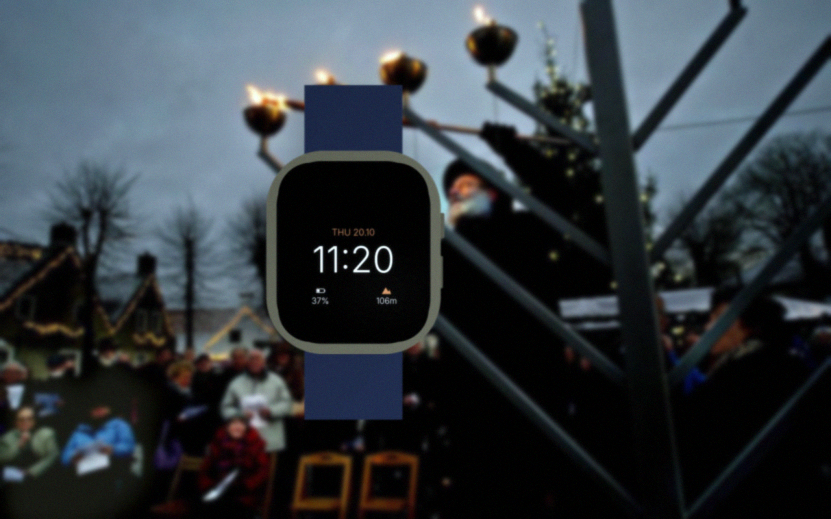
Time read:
11:20
